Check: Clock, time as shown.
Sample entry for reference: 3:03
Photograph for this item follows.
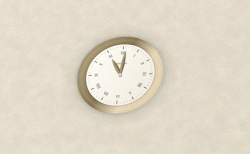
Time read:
11:01
